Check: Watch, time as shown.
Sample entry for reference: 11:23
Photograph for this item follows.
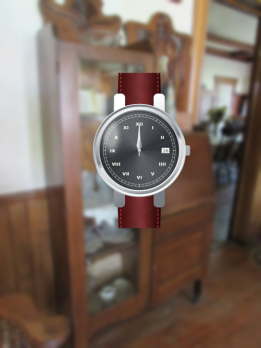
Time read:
12:00
